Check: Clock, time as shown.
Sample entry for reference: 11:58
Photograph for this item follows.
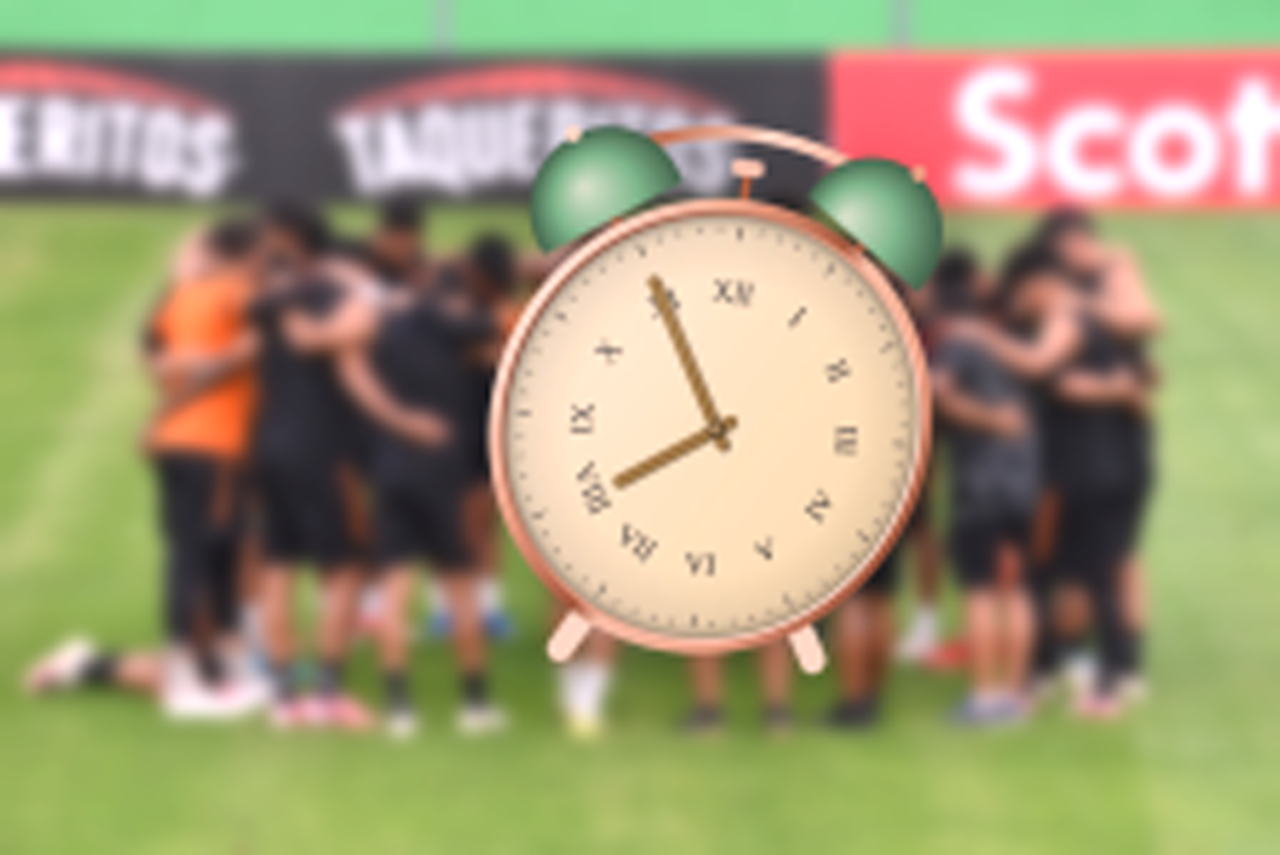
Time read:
7:55
